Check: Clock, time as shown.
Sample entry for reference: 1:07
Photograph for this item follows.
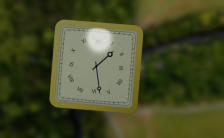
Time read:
1:28
